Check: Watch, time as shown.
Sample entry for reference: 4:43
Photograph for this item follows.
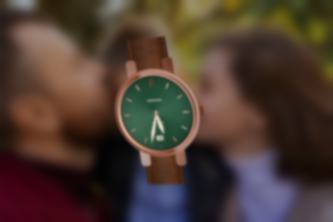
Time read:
5:33
